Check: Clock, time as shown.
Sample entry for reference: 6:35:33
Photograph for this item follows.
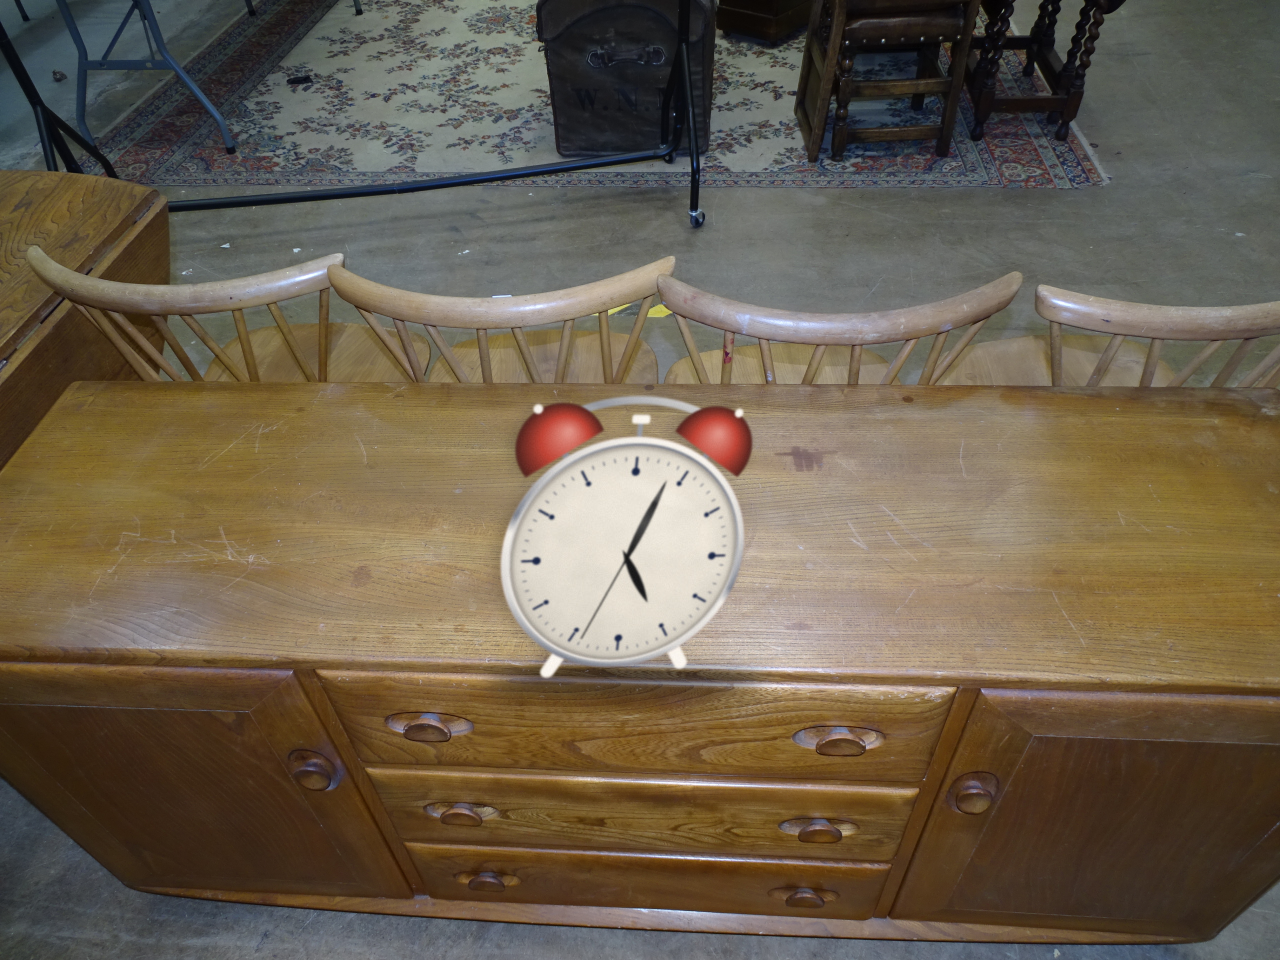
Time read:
5:03:34
